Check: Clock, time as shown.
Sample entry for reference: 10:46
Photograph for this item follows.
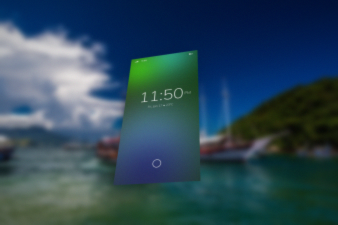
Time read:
11:50
